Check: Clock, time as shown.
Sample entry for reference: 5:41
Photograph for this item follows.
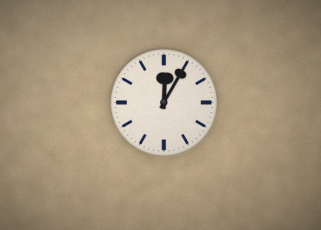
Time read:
12:05
